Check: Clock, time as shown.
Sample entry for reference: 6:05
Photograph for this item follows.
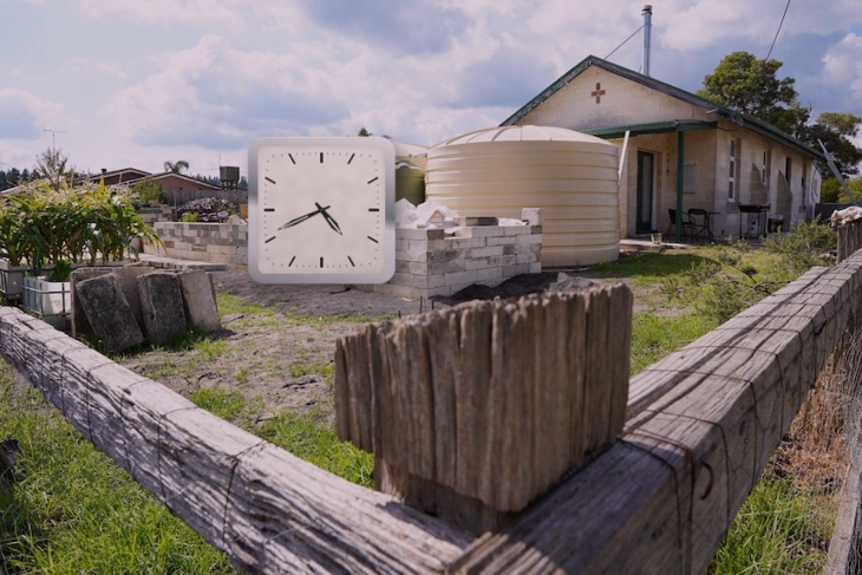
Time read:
4:41
